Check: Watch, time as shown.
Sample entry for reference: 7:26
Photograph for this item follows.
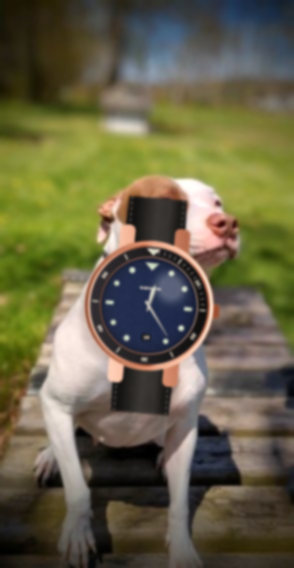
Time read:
12:24
